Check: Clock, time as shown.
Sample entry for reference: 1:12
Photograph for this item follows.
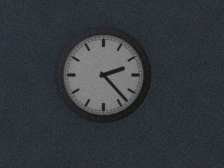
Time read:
2:23
